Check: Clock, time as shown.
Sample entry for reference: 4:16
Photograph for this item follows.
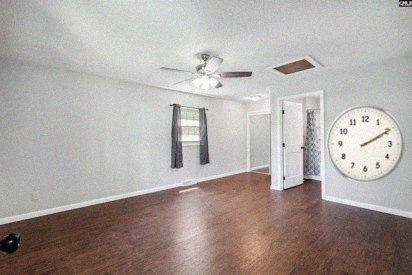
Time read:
2:10
